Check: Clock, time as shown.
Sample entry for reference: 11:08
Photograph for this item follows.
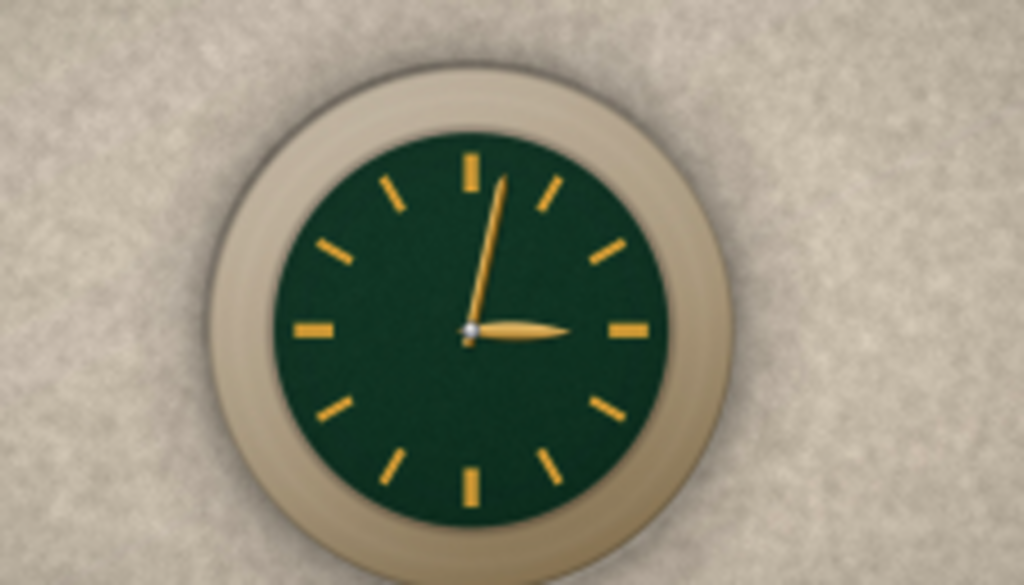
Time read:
3:02
